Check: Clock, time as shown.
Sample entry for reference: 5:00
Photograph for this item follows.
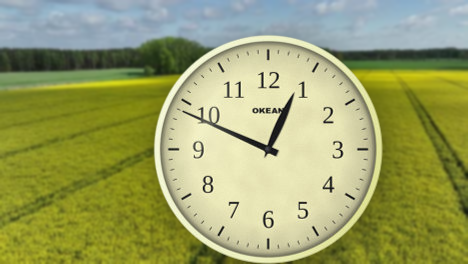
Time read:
12:49
